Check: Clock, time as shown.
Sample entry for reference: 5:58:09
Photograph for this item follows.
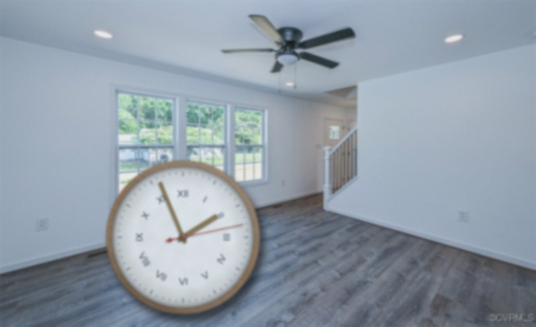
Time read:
1:56:13
